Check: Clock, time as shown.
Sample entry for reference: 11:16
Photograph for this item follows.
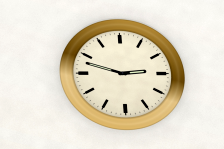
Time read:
2:48
